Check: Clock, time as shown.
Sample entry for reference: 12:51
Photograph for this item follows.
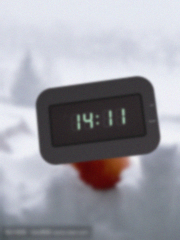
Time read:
14:11
